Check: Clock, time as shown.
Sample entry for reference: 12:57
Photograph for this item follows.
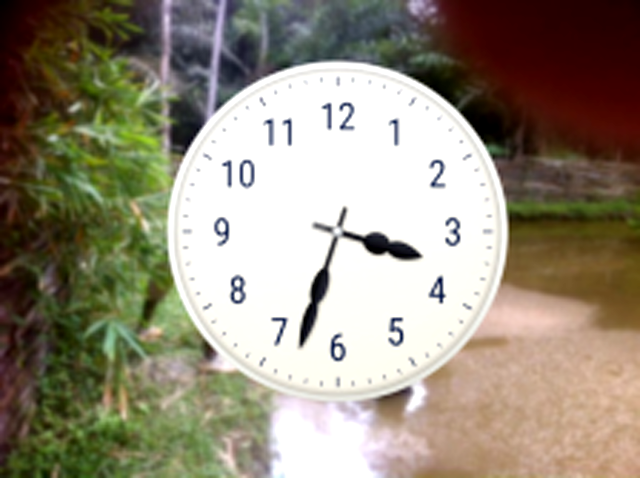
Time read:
3:33
